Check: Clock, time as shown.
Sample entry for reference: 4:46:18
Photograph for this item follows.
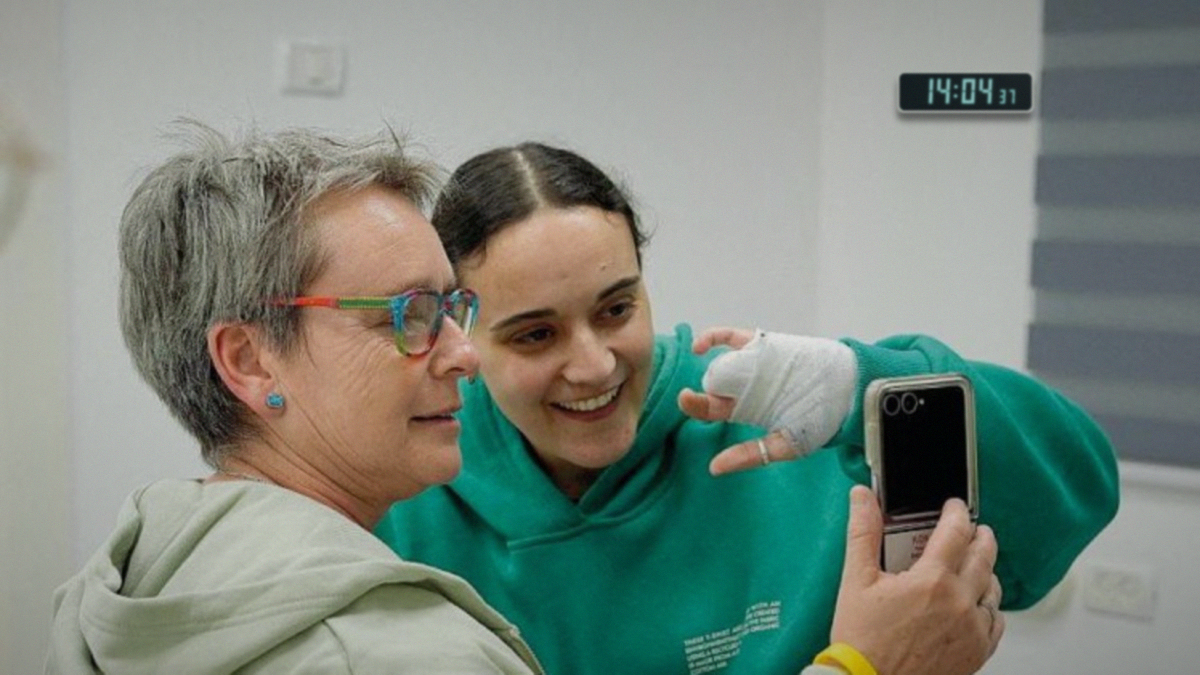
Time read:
14:04:37
